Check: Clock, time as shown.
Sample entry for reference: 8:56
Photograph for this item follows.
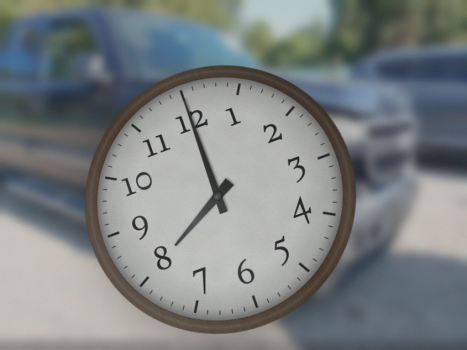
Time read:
8:00
